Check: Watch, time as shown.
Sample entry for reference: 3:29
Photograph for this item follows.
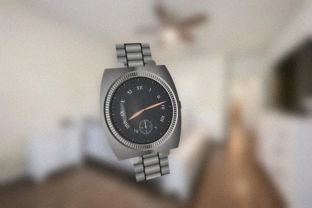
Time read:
8:13
